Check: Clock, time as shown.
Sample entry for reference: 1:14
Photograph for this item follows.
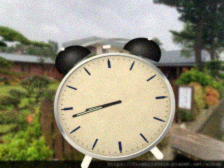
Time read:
8:43
